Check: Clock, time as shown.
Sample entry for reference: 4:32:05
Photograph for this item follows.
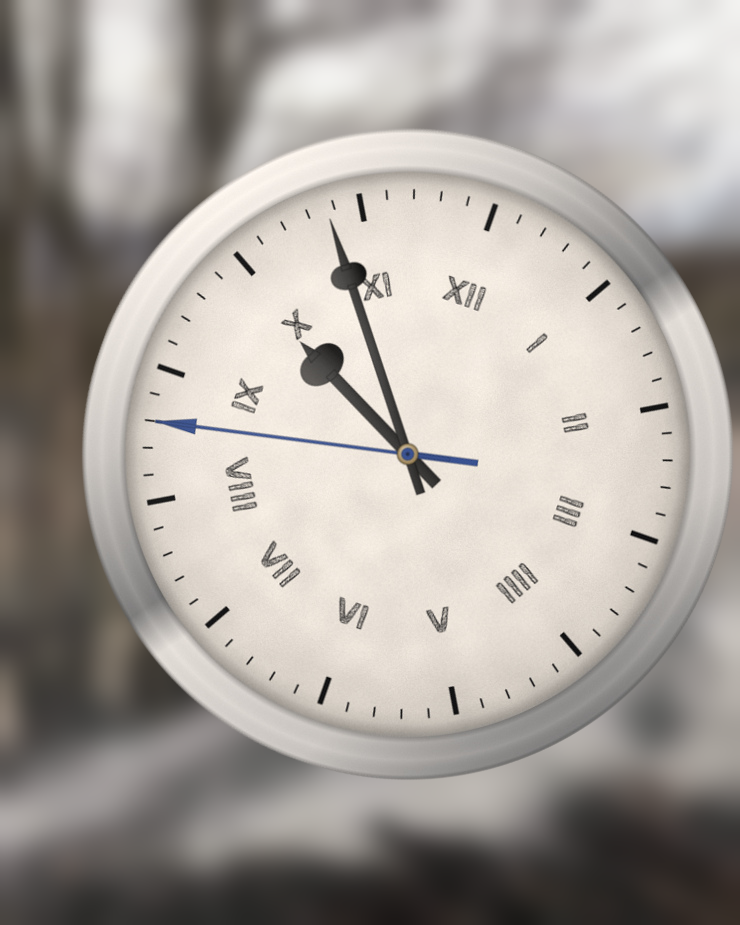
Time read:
9:53:43
